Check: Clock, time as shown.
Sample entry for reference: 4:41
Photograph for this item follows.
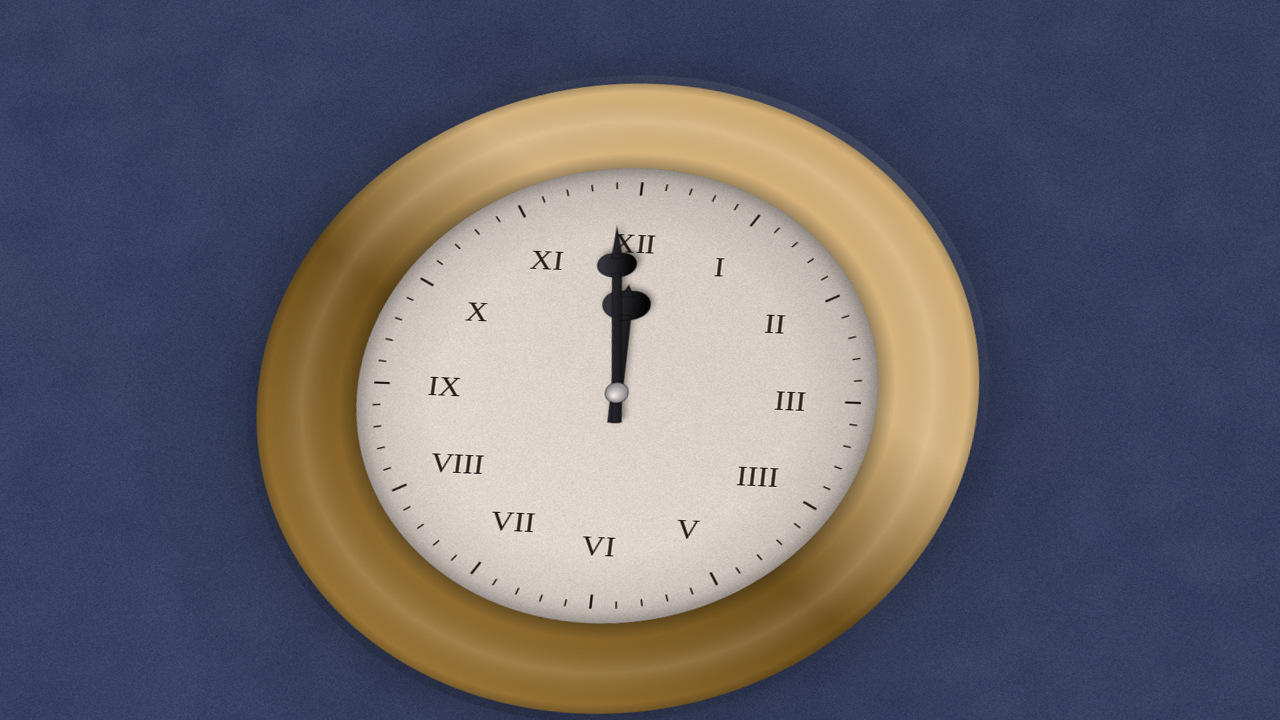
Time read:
11:59
